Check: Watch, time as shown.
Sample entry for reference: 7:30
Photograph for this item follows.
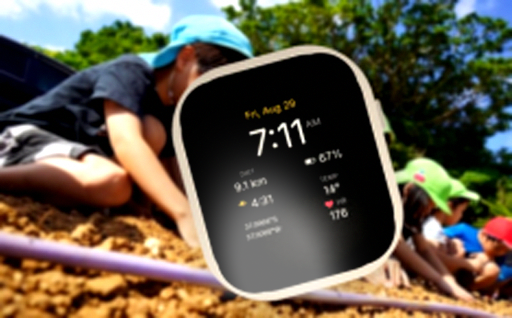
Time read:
7:11
